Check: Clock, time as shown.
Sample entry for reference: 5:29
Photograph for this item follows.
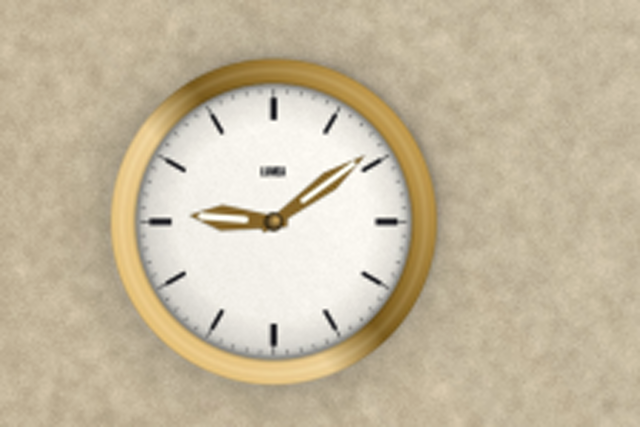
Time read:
9:09
